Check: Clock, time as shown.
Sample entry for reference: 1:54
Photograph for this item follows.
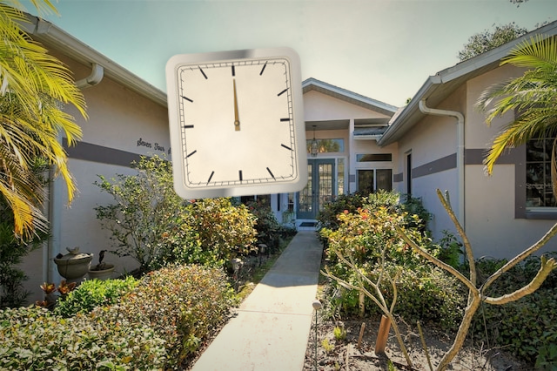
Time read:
12:00
